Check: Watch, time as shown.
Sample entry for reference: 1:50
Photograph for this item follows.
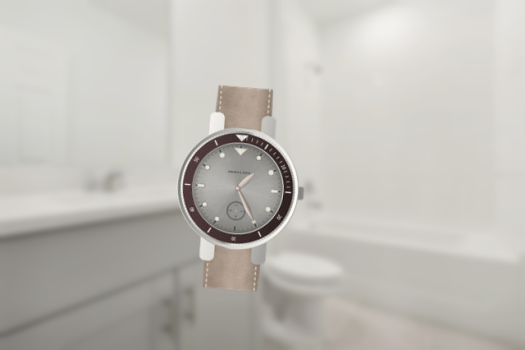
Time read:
1:25
